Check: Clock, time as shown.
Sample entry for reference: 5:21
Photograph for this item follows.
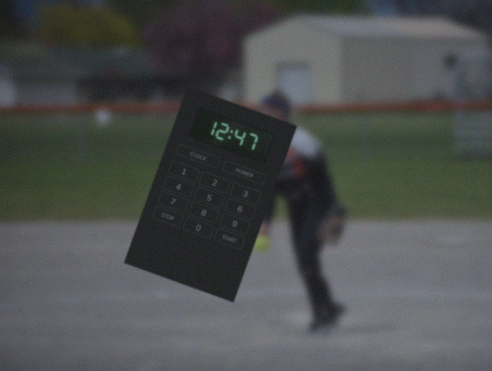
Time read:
12:47
